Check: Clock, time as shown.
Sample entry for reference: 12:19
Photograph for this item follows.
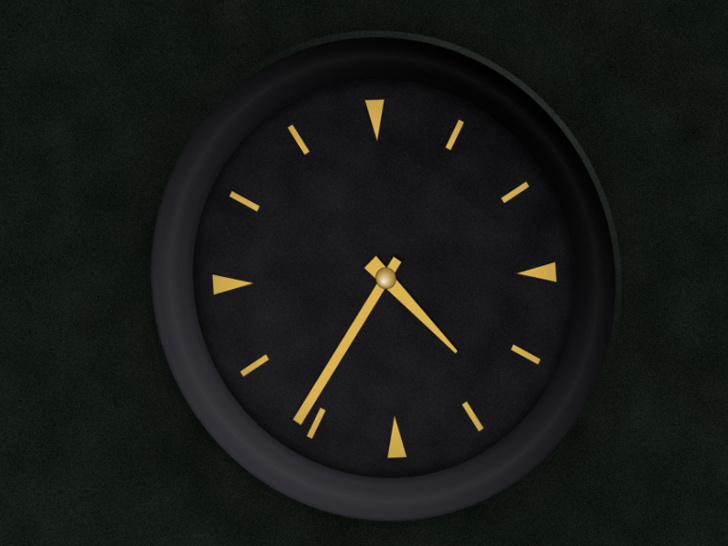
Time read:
4:36
